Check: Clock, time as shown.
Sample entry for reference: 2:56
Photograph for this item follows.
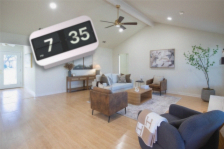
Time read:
7:35
